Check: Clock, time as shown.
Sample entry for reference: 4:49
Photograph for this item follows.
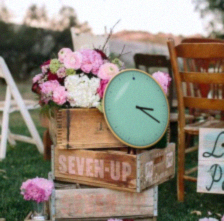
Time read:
3:21
